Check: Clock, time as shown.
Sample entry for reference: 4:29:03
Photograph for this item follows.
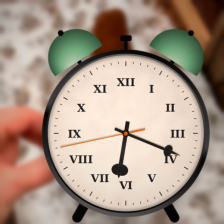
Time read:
6:18:43
